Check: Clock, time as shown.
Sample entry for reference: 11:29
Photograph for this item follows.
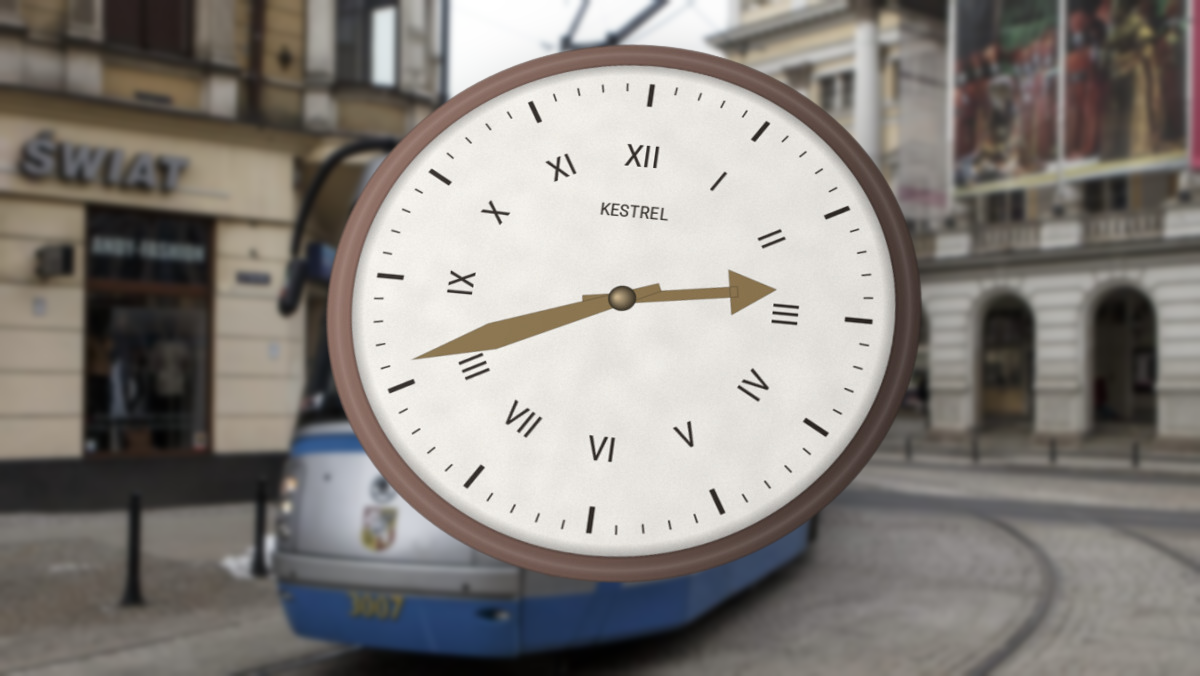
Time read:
2:41
